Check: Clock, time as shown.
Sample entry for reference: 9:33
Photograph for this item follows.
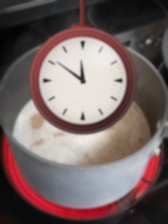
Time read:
11:51
